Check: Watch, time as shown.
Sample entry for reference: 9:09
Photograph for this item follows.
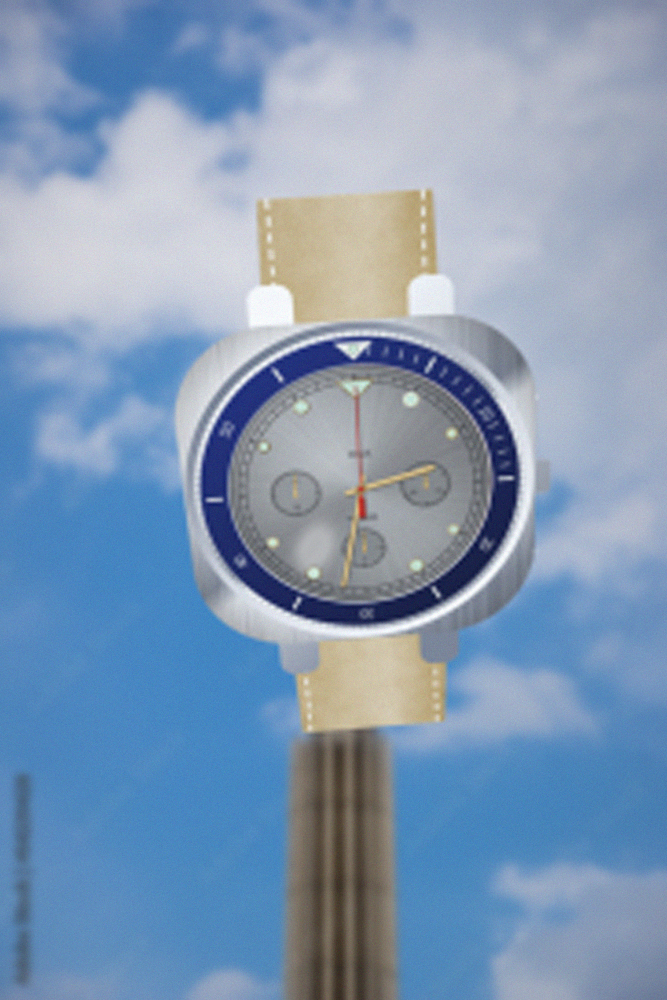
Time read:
2:32
